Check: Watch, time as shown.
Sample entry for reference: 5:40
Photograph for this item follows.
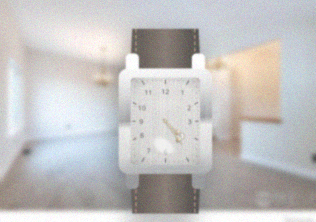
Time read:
4:24
